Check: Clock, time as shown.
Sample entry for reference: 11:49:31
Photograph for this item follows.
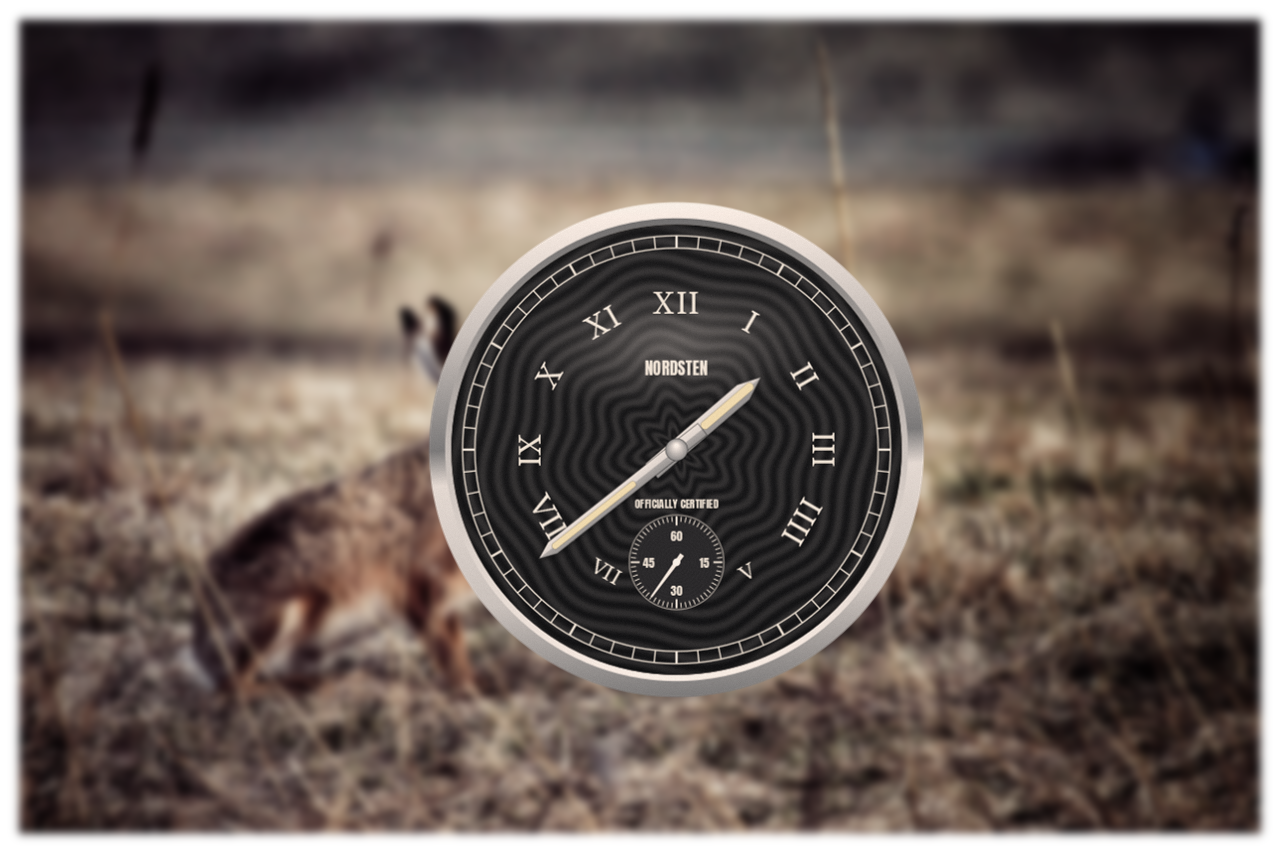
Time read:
1:38:36
